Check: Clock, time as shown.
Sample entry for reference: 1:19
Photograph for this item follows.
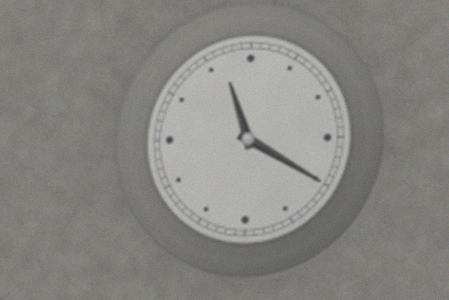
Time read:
11:20
